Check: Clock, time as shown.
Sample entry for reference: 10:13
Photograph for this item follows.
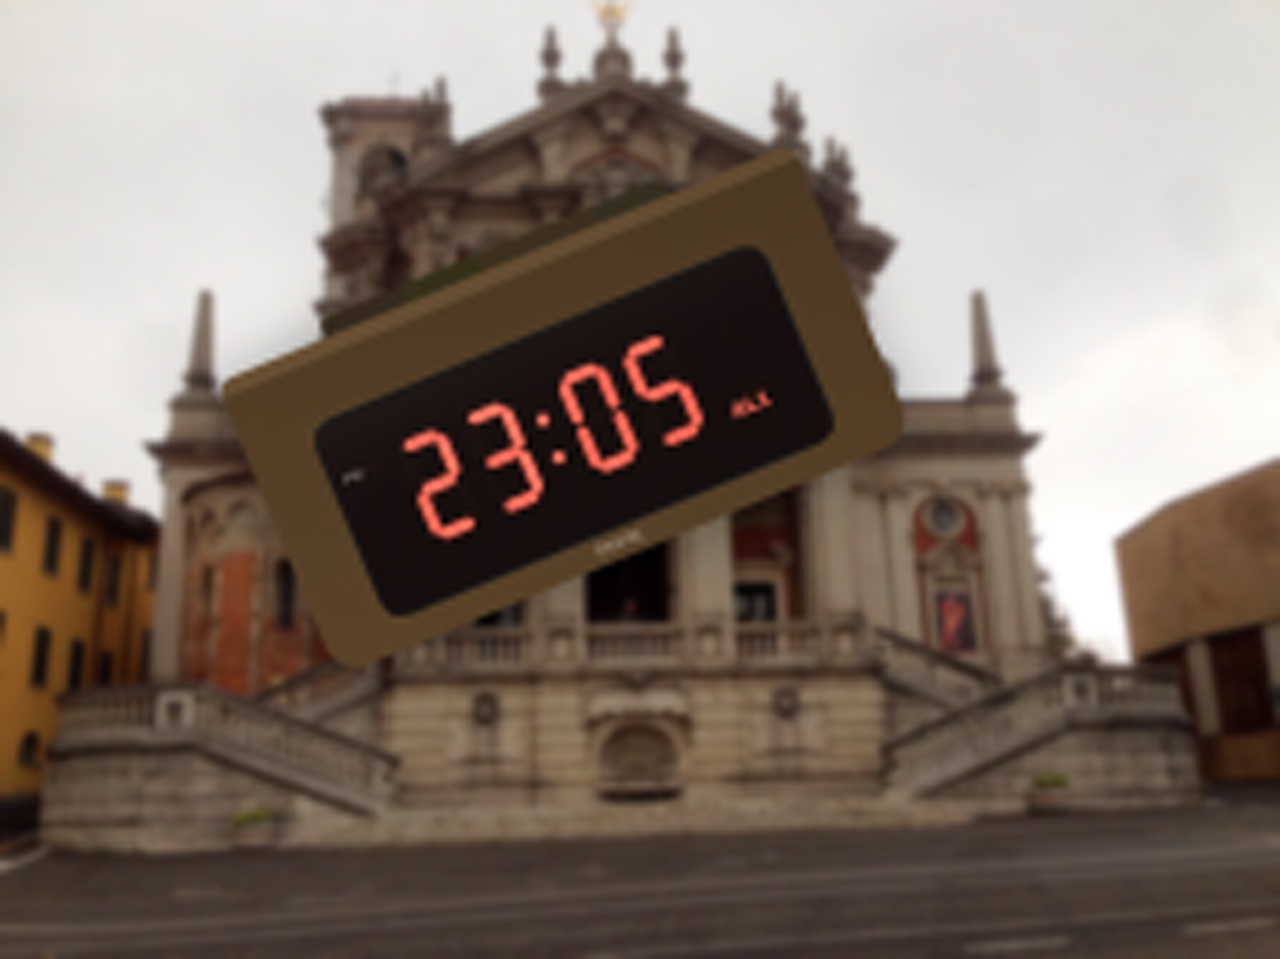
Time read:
23:05
